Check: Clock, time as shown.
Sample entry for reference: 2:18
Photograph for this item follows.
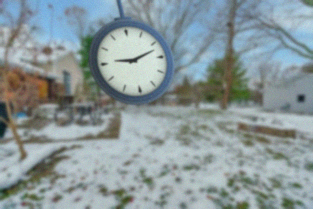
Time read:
9:12
